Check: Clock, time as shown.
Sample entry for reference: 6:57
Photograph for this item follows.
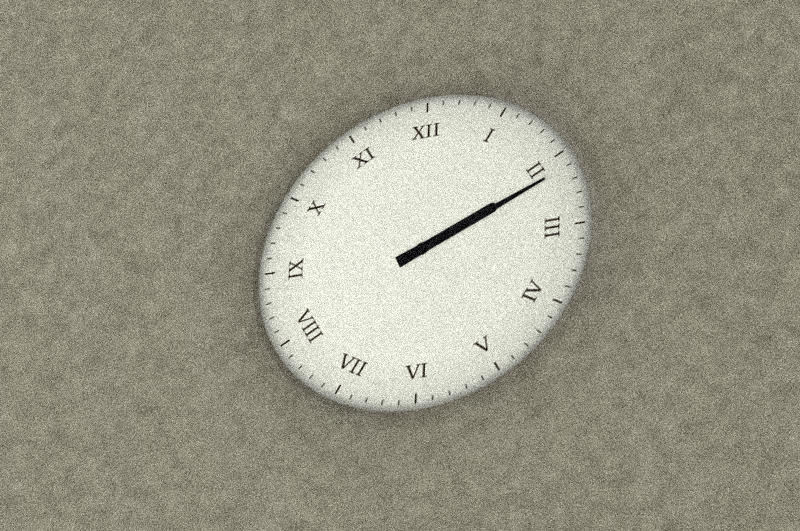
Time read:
2:11
